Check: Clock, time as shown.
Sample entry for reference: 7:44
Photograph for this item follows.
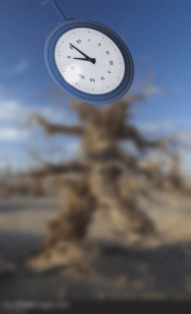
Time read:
9:56
